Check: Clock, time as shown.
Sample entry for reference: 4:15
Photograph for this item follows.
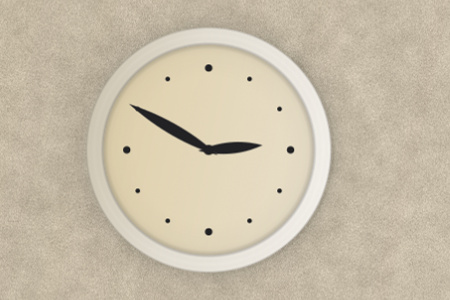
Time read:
2:50
